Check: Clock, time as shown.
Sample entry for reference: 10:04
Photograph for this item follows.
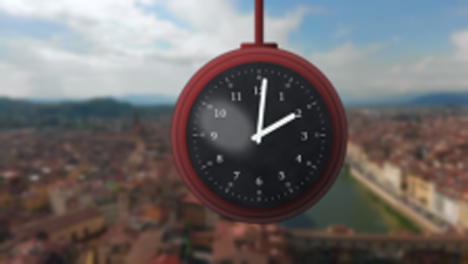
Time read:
2:01
